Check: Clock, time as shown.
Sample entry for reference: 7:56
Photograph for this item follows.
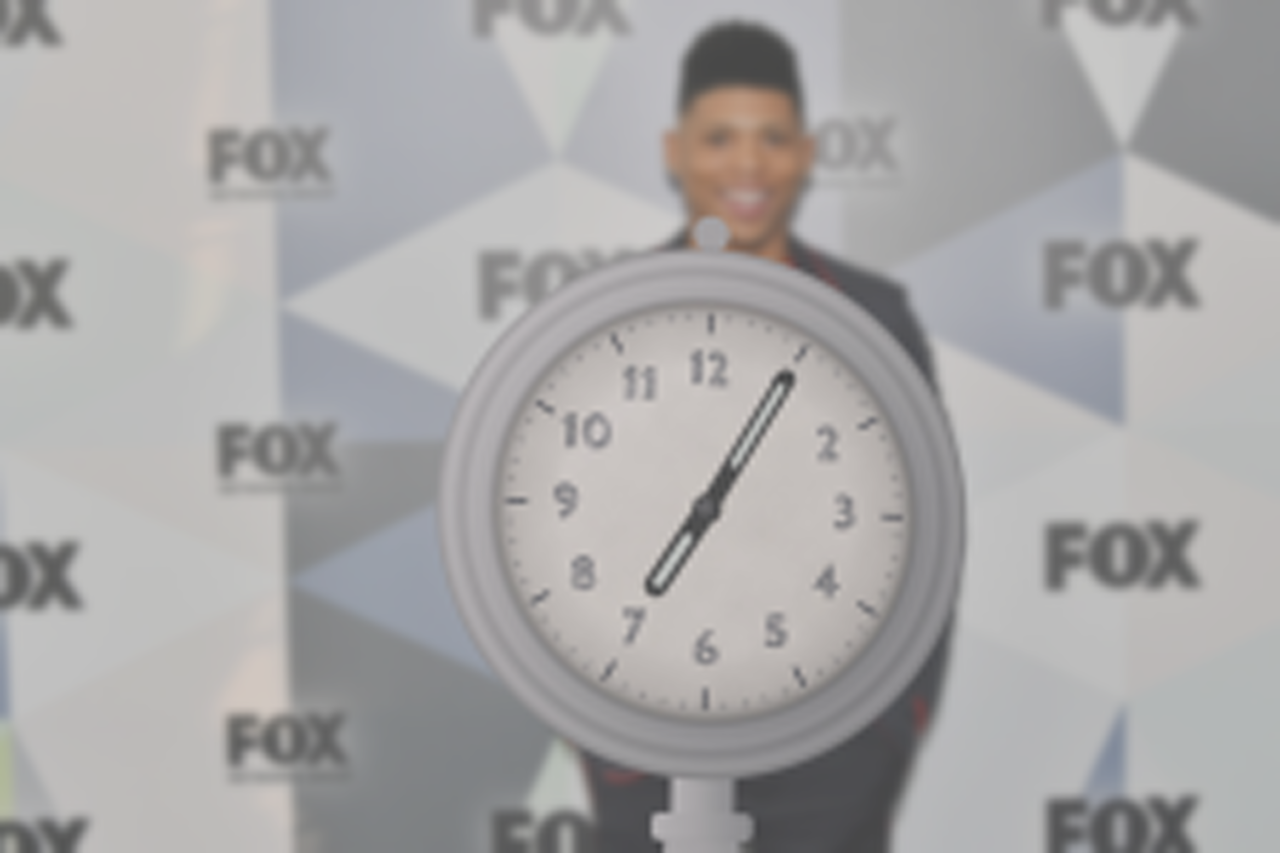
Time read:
7:05
